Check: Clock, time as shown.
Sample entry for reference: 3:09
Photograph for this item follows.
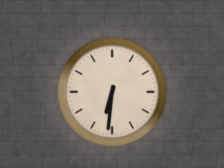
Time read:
6:31
